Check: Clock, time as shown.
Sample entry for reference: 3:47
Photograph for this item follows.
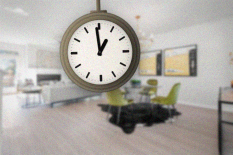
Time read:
12:59
